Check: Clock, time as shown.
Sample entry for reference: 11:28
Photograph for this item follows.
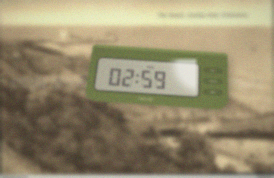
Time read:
2:59
